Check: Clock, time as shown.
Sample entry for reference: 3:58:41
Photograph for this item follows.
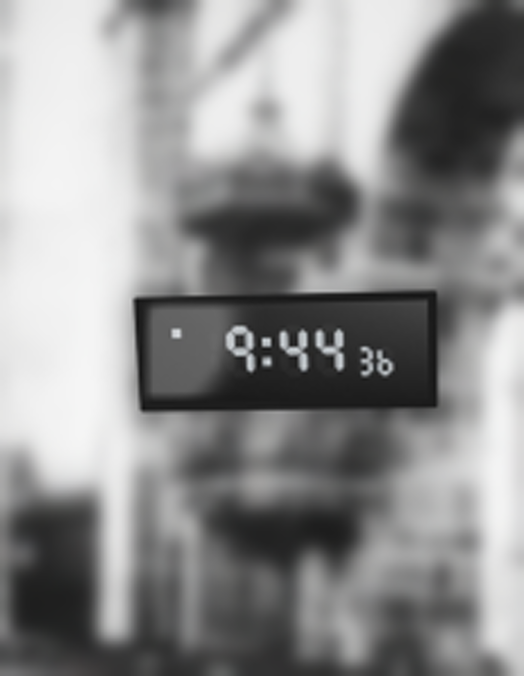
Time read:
9:44:36
